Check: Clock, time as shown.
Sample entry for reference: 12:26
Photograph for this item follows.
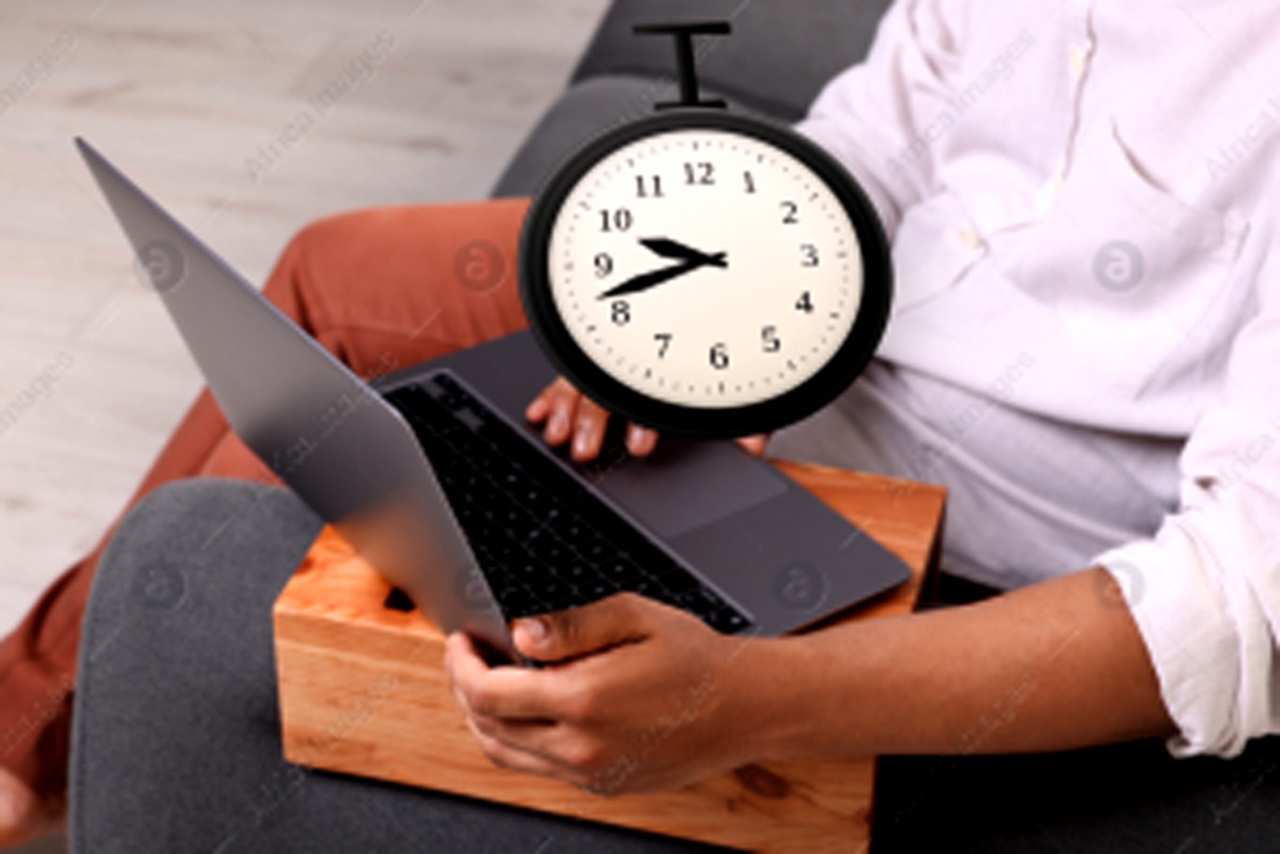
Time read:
9:42
